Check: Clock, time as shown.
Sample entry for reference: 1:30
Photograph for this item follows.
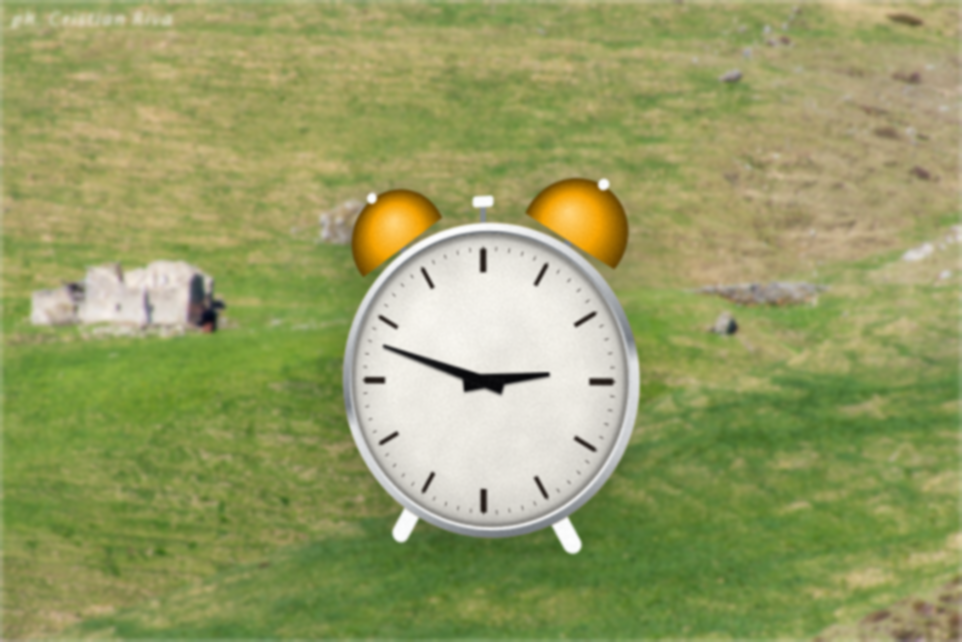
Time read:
2:48
